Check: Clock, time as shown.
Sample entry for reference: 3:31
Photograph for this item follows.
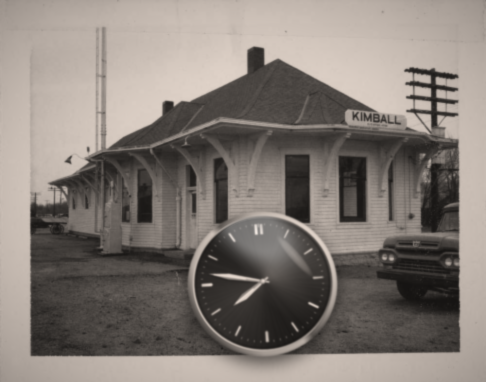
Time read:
7:47
